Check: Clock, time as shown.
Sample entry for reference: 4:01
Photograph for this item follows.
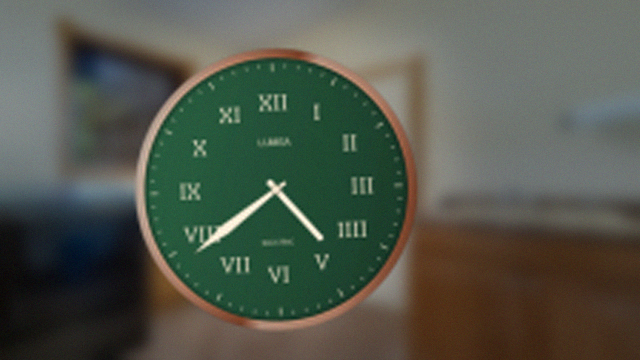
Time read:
4:39
